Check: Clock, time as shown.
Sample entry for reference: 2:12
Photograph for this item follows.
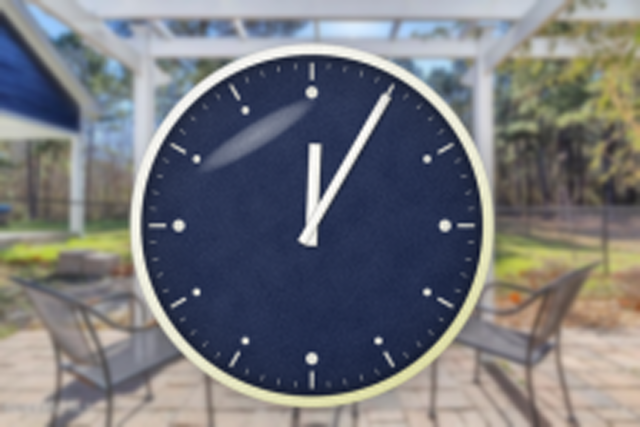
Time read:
12:05
